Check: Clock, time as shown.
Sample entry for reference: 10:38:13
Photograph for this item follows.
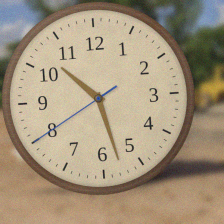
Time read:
10:27:40
